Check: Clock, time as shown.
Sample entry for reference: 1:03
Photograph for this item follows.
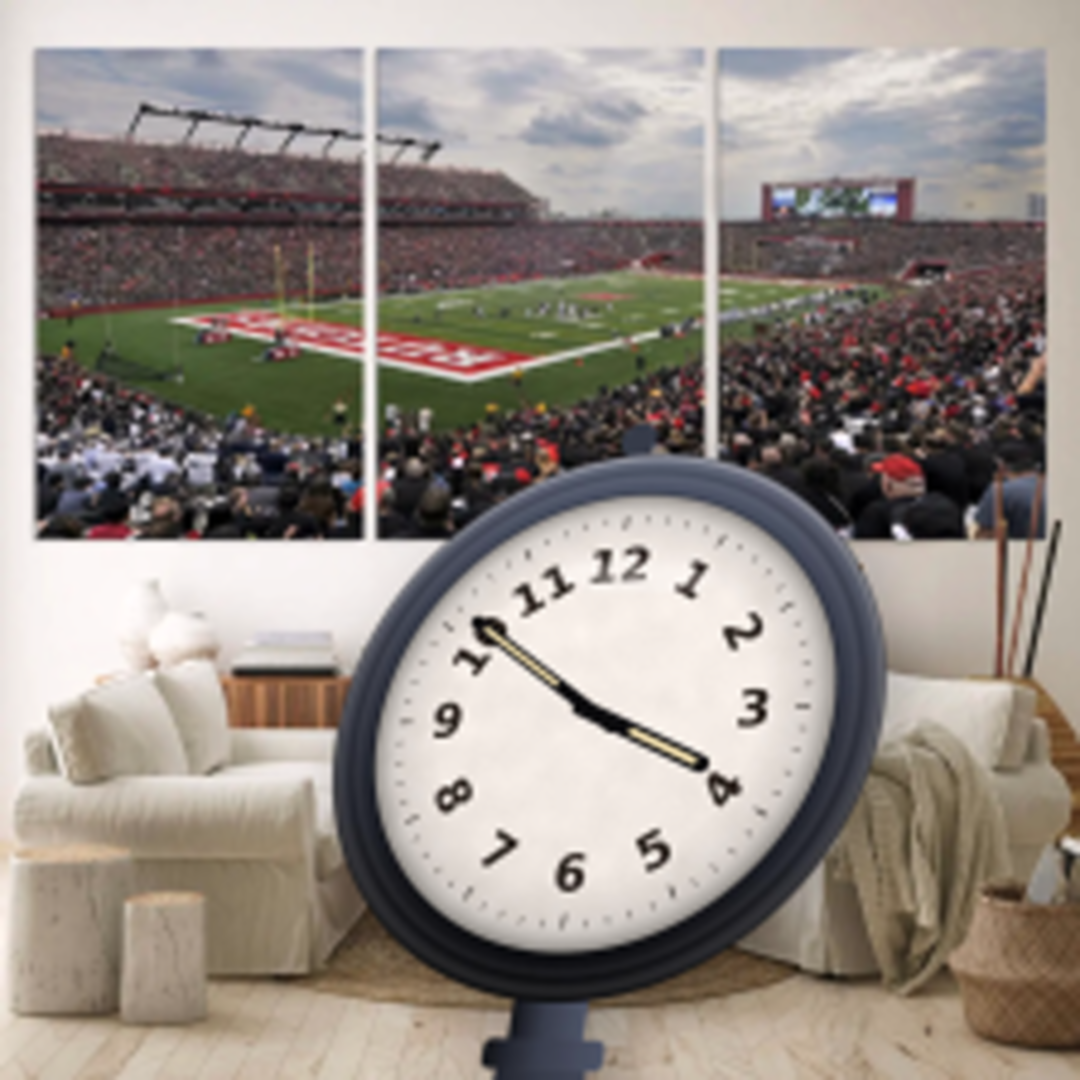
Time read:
3:51
